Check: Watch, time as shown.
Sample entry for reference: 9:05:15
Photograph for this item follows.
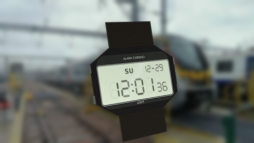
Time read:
12:01:36
